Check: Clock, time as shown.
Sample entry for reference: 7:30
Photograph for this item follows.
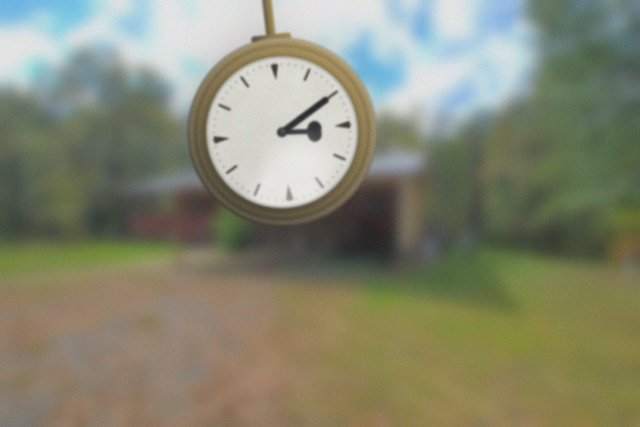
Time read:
3:10
